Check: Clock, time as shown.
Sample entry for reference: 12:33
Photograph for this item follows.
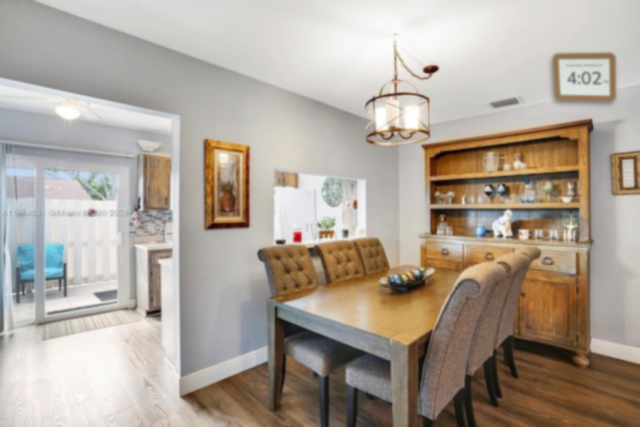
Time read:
4:02
